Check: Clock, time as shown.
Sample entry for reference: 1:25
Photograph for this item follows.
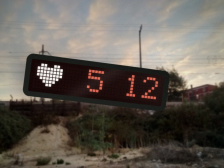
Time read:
5:12
